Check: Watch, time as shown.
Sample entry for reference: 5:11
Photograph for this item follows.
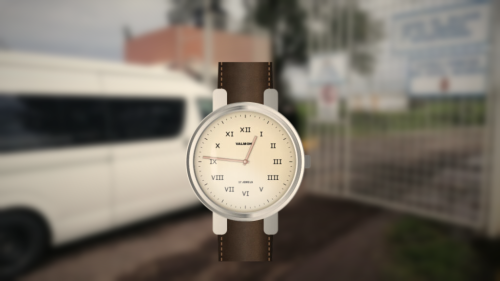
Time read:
12:46
